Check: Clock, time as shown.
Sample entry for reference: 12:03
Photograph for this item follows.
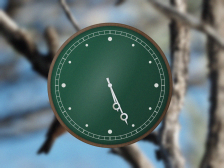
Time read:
5:26
